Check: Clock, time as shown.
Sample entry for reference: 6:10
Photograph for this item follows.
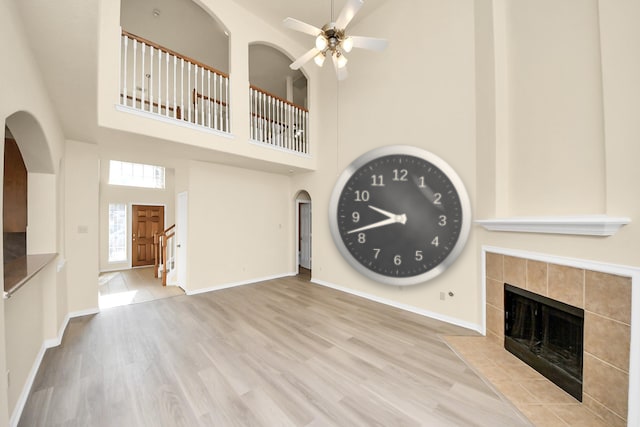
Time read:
9:42
